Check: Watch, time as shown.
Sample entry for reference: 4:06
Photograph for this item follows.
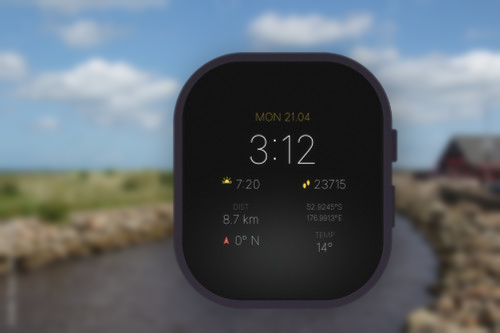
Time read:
3:12
